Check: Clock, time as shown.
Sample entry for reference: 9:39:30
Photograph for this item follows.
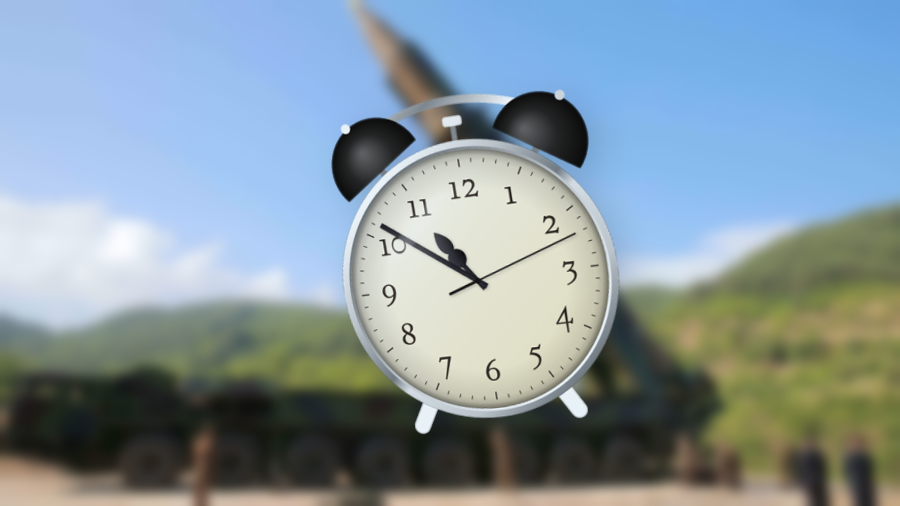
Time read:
10:51:12
